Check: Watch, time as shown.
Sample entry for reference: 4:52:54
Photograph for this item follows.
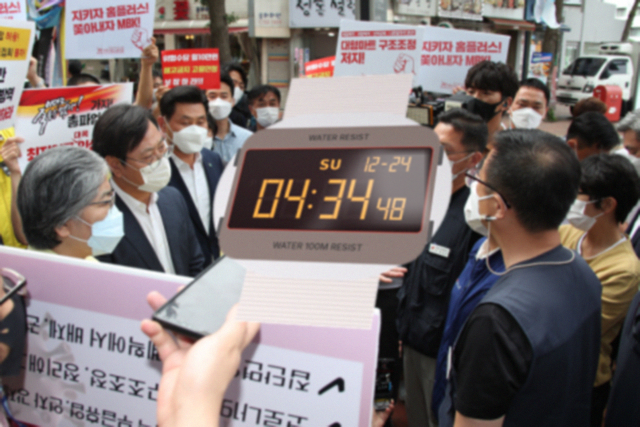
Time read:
4:34:48
